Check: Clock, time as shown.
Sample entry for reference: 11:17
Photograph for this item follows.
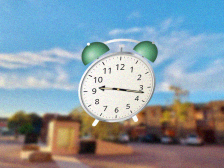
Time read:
9:17
